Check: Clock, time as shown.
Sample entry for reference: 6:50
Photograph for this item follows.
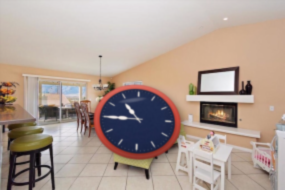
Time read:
10:45
